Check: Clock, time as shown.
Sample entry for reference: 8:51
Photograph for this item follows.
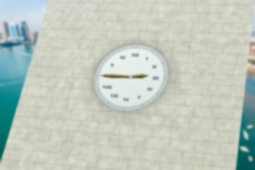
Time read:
2:45
